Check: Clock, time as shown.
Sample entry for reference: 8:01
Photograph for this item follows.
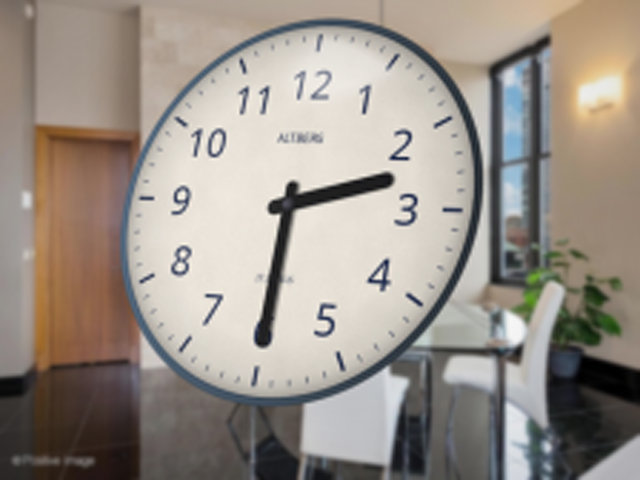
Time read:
2:30
